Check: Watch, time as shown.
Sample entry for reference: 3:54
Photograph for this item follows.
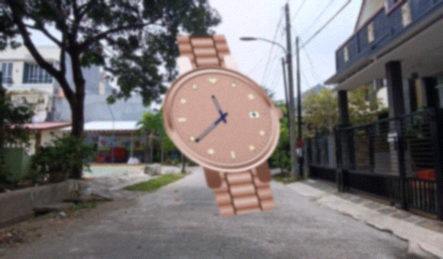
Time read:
11:39
